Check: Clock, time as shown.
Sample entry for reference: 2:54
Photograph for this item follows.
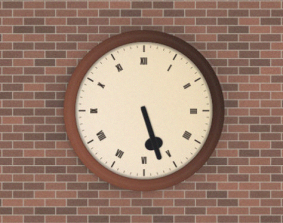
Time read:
5:27
